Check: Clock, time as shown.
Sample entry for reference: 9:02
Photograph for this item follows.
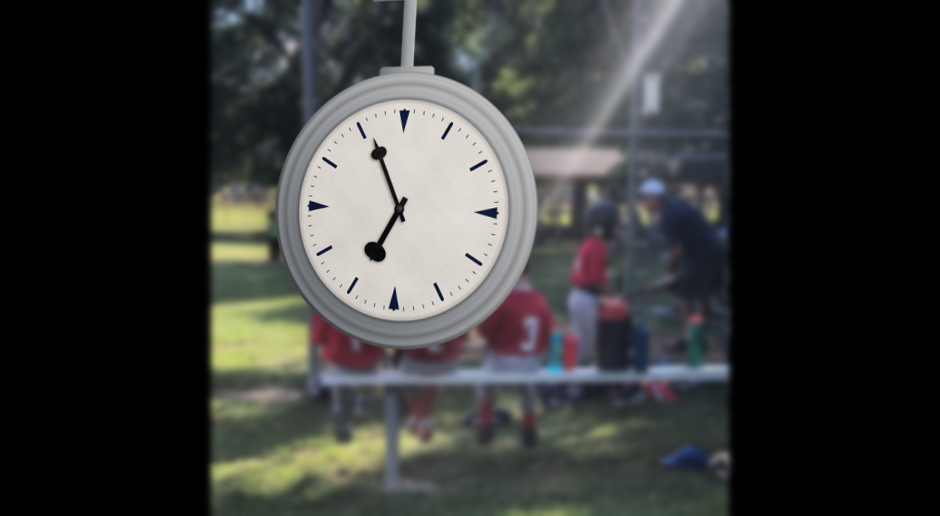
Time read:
6:56
